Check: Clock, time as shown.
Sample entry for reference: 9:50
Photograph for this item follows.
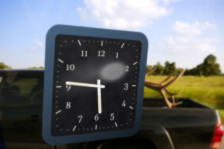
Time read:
5:46
